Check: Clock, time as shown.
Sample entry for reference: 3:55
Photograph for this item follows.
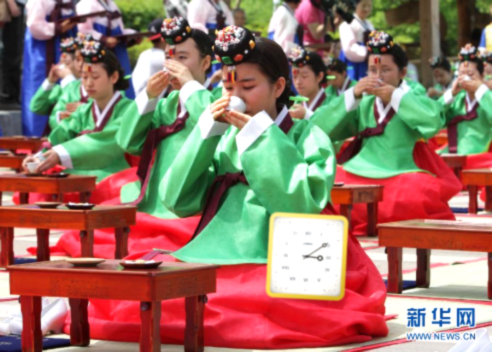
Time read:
3:09
